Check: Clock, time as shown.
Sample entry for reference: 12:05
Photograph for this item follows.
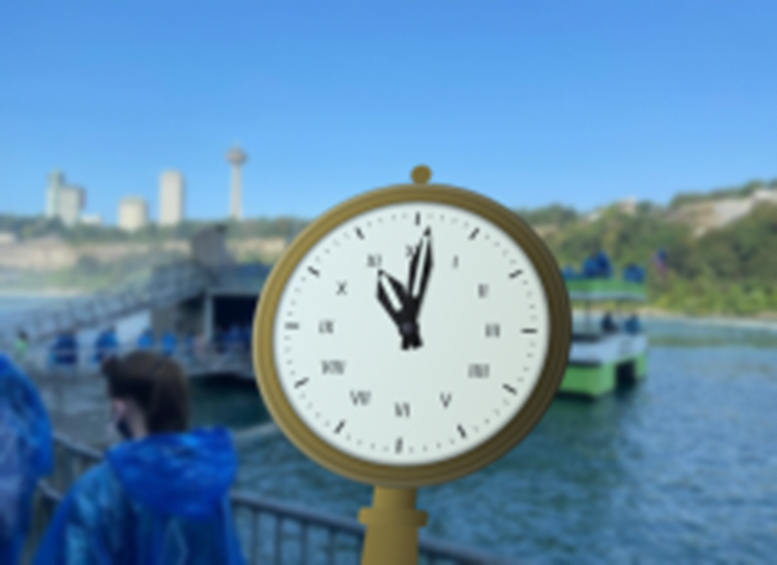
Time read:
11:01
